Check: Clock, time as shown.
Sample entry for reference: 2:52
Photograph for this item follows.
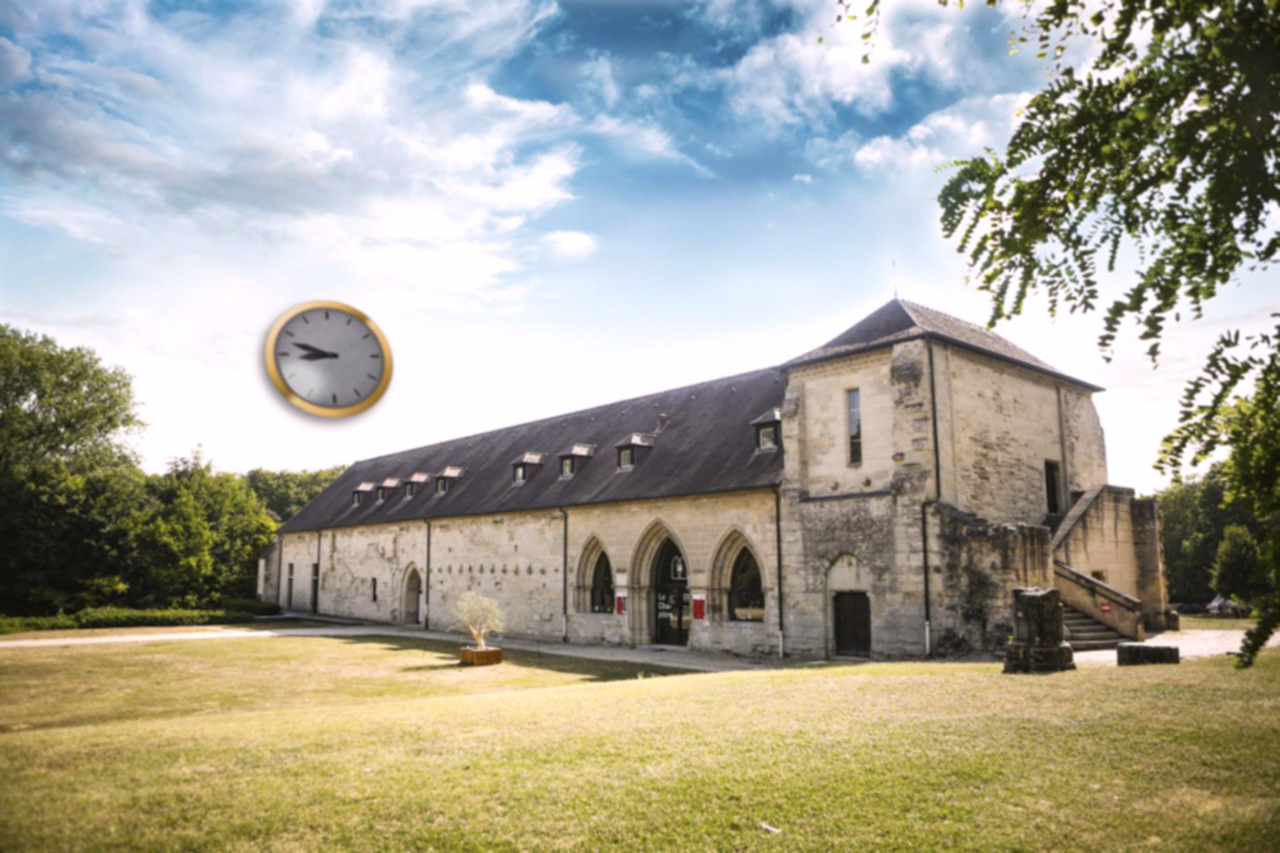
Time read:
8:48
